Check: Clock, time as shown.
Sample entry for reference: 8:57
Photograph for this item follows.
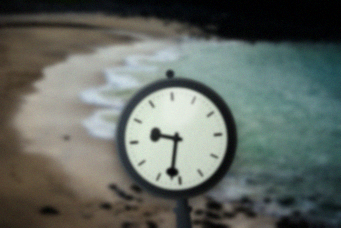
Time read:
9:32
